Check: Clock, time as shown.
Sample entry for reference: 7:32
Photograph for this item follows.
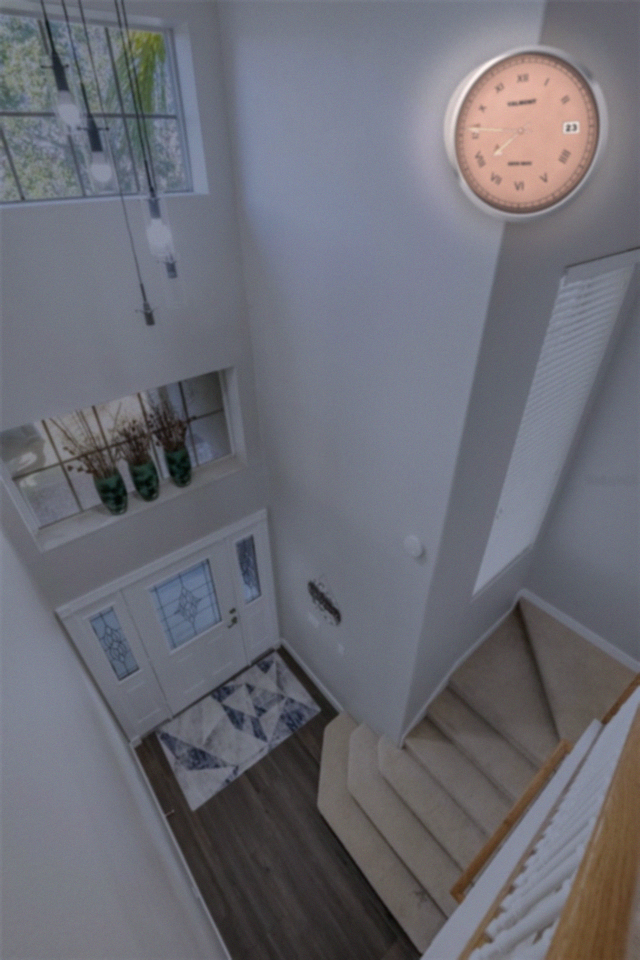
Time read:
7:46
